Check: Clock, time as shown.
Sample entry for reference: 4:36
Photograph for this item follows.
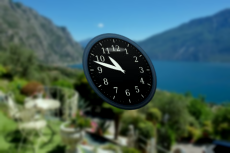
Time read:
10:48
